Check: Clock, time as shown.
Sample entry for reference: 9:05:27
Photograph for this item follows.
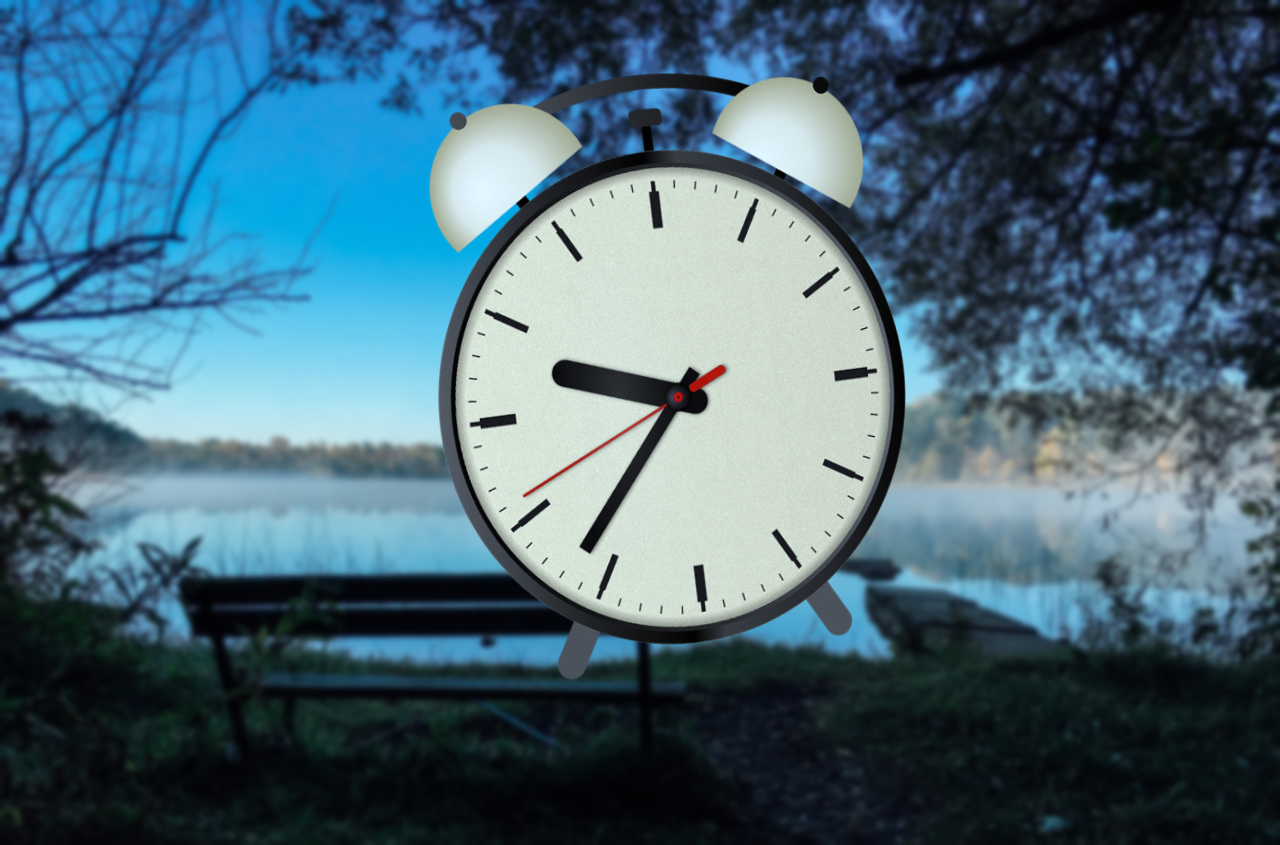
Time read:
9:36:41
